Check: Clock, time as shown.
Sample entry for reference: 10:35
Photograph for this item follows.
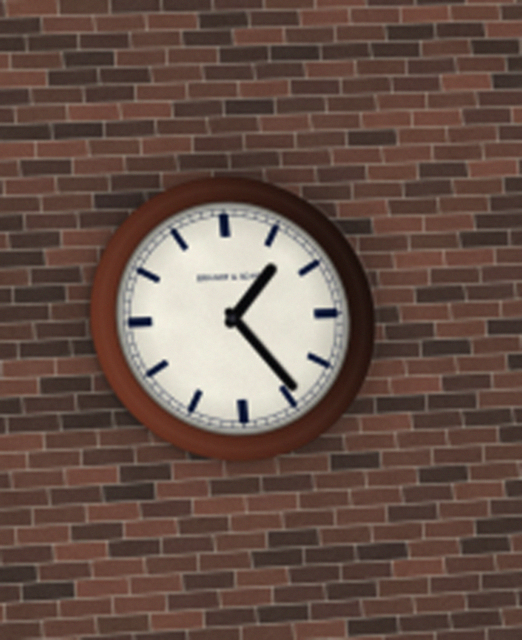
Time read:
1:24
